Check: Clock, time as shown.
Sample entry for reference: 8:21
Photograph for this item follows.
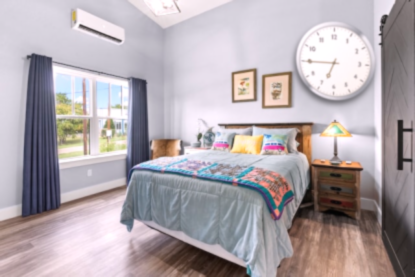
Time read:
6:45
